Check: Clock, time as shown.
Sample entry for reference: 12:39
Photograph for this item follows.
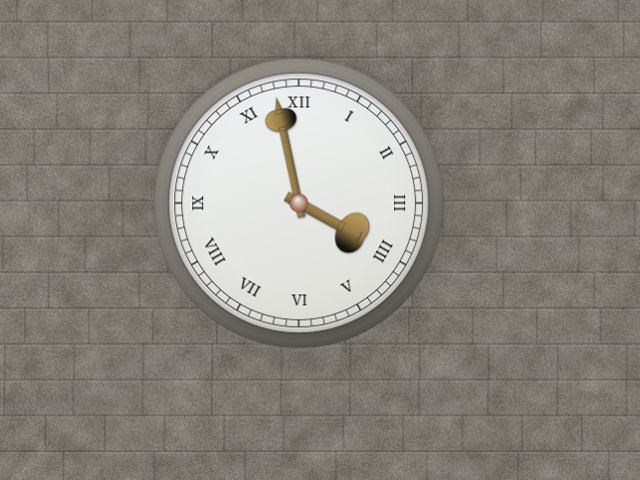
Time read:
3:58
